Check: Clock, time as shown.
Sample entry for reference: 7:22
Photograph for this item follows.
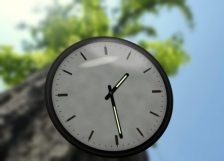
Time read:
1:29
